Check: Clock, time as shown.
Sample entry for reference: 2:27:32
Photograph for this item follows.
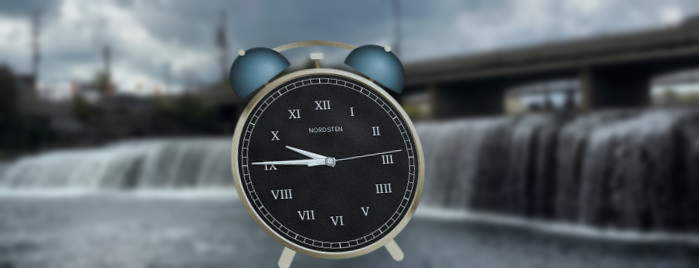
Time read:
9:45:14
